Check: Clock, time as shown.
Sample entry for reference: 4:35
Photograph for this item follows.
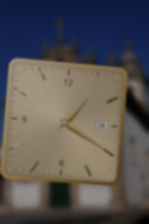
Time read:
1:20
